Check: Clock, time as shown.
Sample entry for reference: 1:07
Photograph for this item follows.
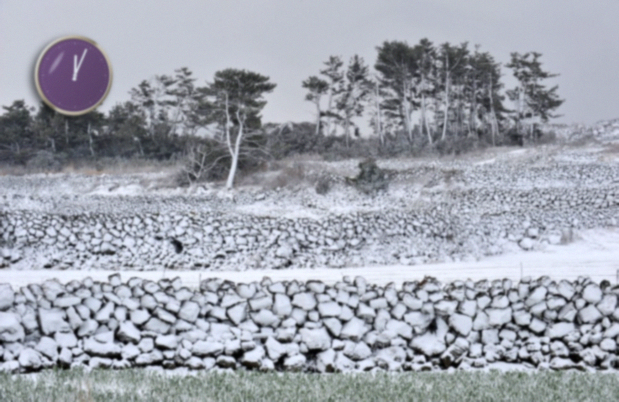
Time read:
12:04
